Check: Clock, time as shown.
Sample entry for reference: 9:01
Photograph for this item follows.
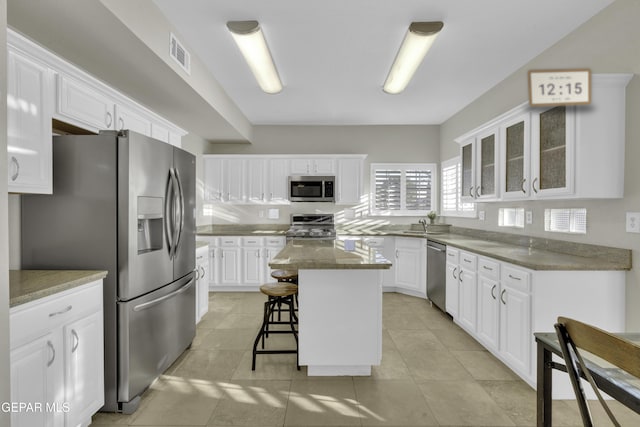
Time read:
12:15
